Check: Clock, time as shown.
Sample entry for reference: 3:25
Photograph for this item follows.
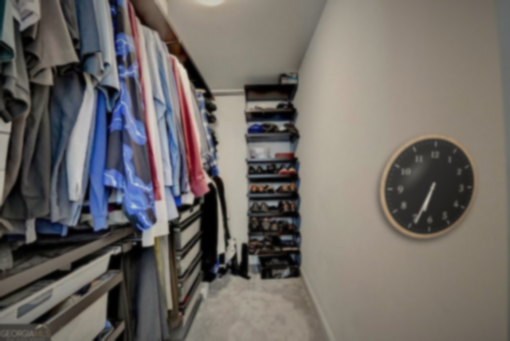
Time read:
6:34
